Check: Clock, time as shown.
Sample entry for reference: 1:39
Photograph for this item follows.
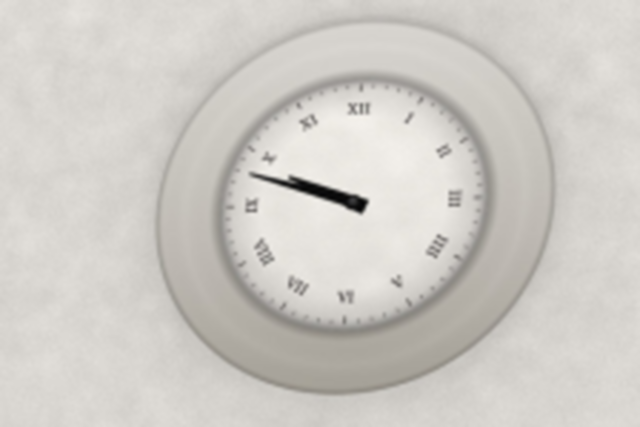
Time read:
9:48
